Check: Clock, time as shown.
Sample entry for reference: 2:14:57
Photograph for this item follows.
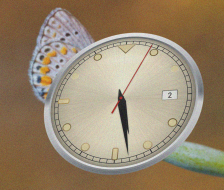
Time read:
5:28:04
